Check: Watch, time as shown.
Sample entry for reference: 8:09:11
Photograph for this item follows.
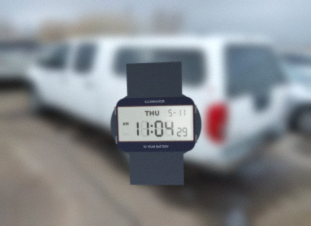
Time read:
11:04:29
